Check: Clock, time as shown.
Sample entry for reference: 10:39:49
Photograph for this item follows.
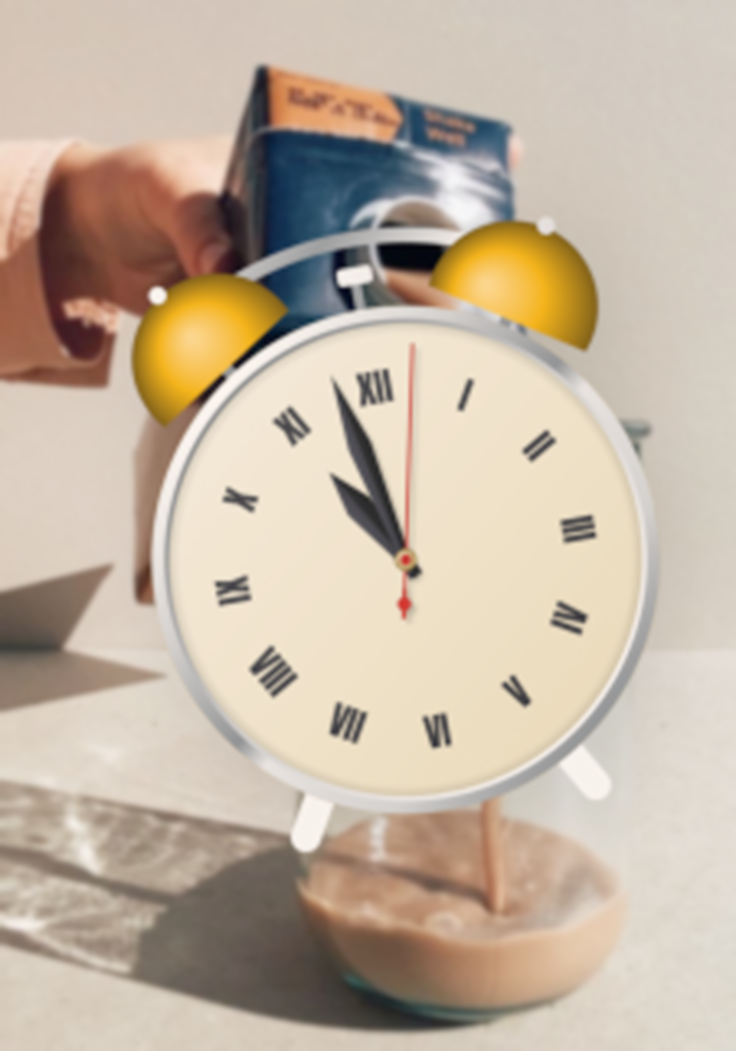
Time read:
10:58:02
